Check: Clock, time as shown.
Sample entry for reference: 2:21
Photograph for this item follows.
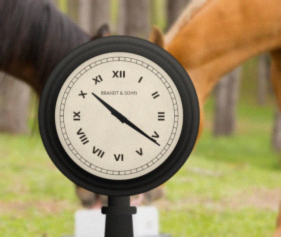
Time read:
10:21
